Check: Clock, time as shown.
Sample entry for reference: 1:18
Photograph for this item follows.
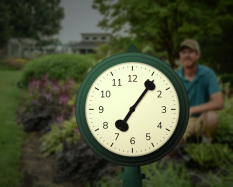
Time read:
7:06
